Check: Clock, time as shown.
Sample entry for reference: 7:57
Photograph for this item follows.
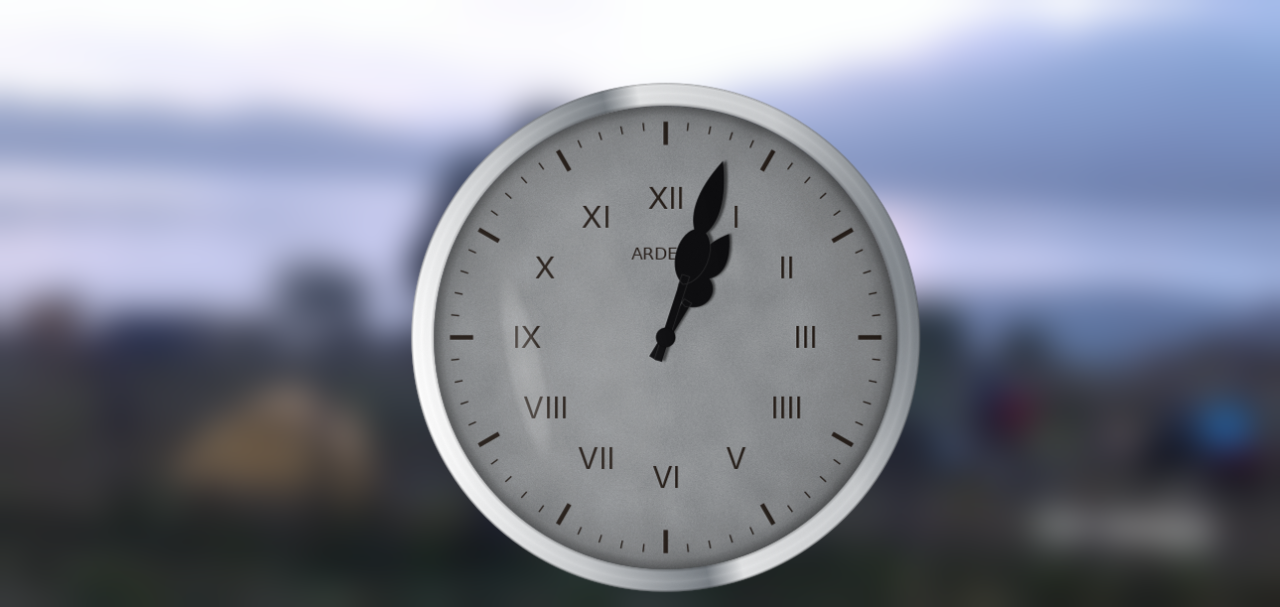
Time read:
1:03
